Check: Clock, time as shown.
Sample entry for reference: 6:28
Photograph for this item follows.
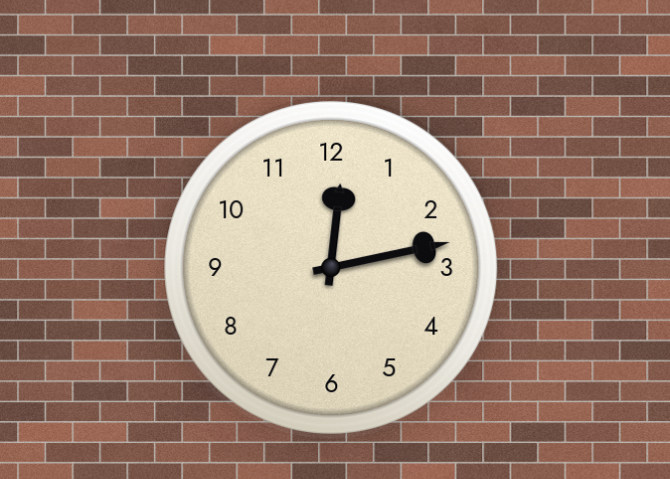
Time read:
12:13
